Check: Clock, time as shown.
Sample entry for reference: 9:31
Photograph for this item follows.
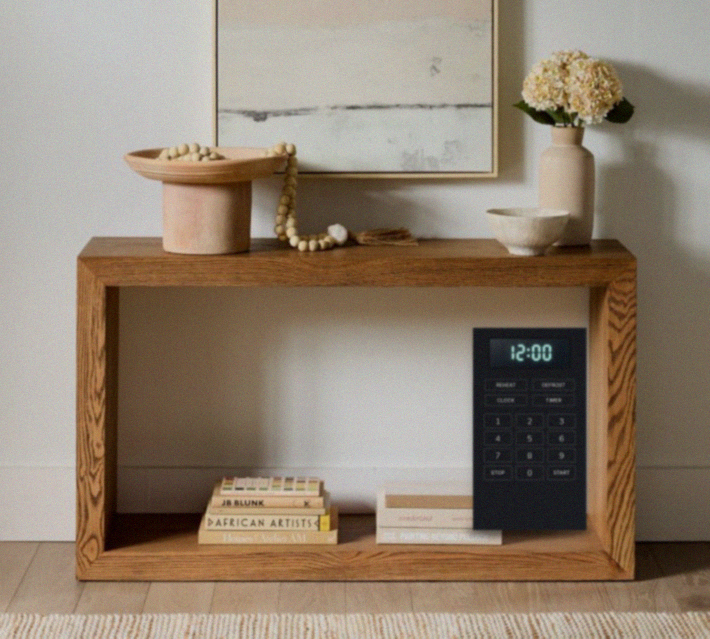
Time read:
12:00
